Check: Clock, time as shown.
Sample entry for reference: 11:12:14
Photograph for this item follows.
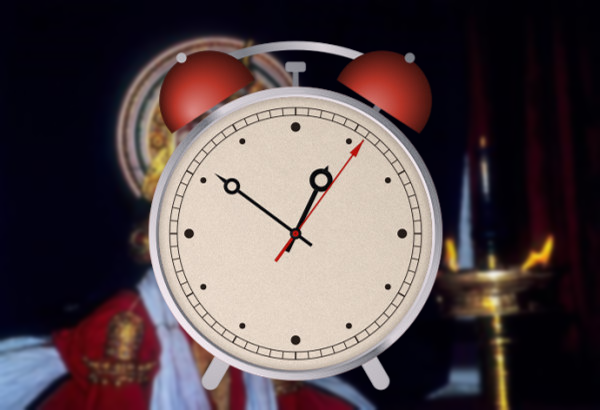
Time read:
12:51:06
